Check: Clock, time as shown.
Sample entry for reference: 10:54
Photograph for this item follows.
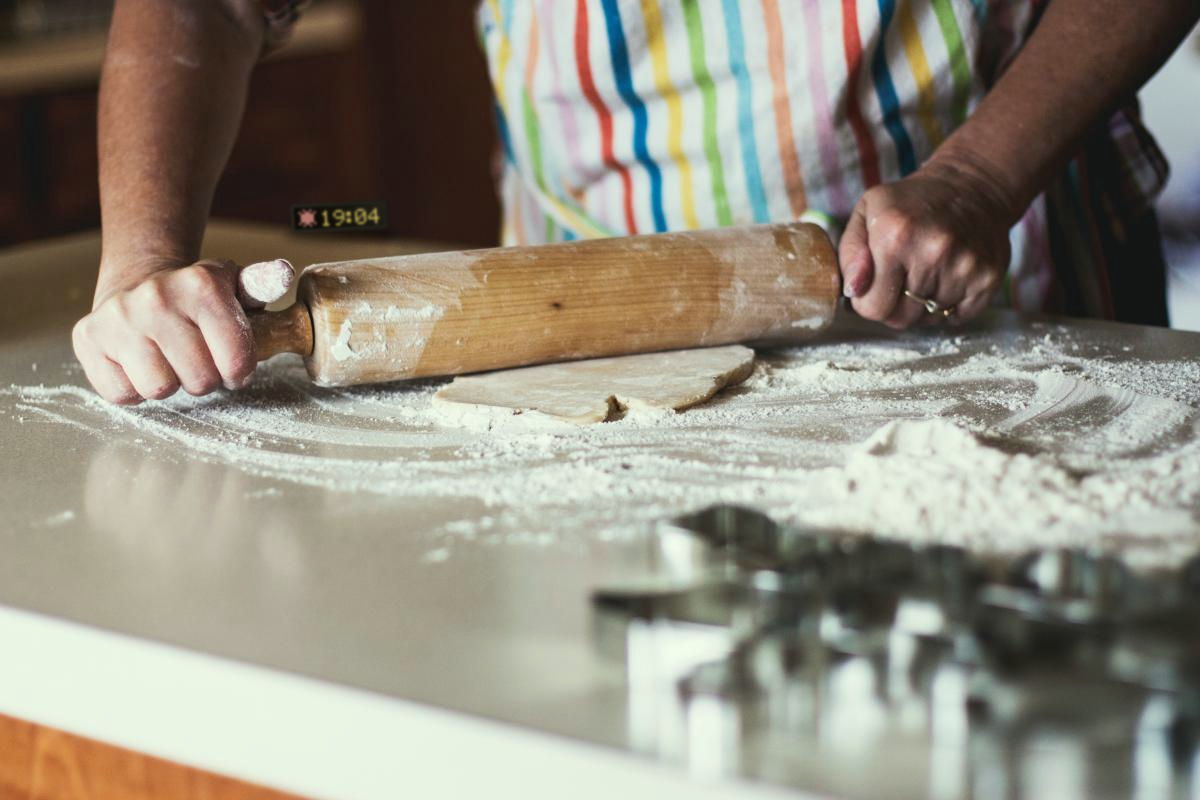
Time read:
19:04
